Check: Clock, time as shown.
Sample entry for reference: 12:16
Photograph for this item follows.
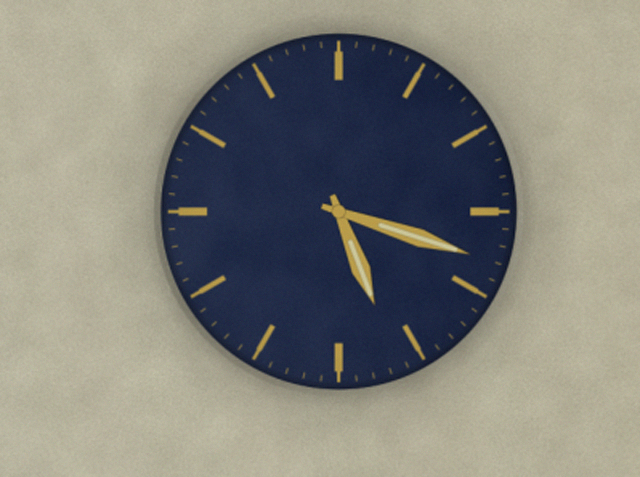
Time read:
5:18
